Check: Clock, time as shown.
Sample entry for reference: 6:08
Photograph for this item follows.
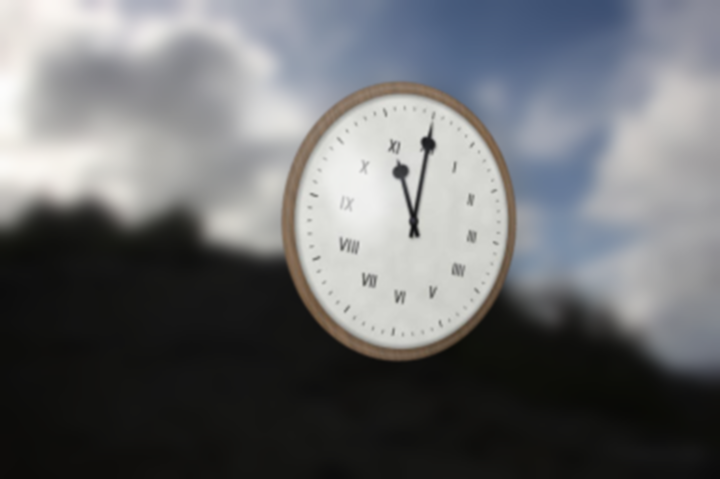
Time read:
11:00
